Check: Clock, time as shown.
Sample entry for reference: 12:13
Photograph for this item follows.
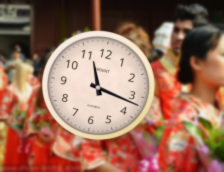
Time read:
11:17
